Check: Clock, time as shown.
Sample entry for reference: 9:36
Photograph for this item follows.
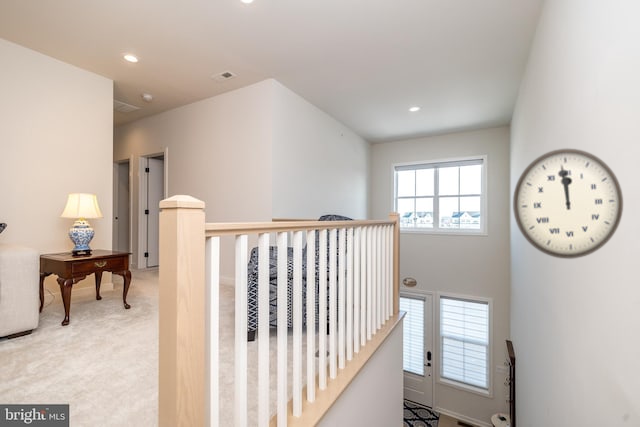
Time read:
11:59
